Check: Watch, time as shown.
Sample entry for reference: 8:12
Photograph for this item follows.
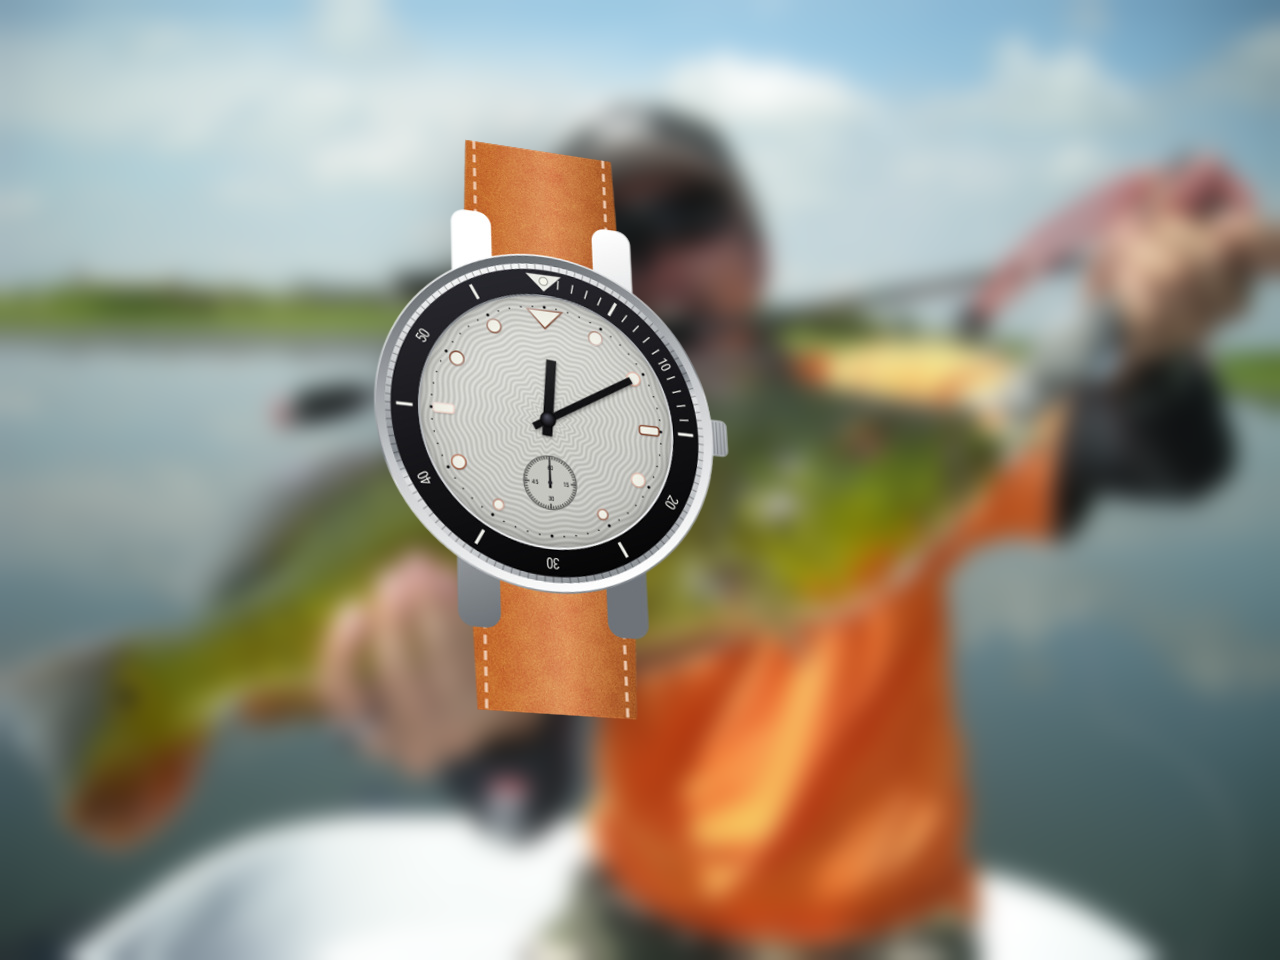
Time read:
12:10
